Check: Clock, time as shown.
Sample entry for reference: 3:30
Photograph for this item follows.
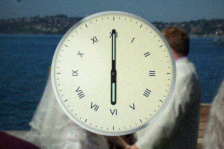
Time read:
6:00
